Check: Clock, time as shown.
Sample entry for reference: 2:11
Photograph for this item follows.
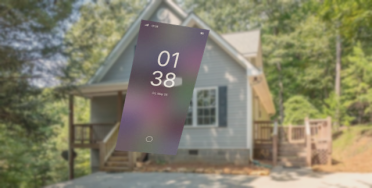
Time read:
1:38
